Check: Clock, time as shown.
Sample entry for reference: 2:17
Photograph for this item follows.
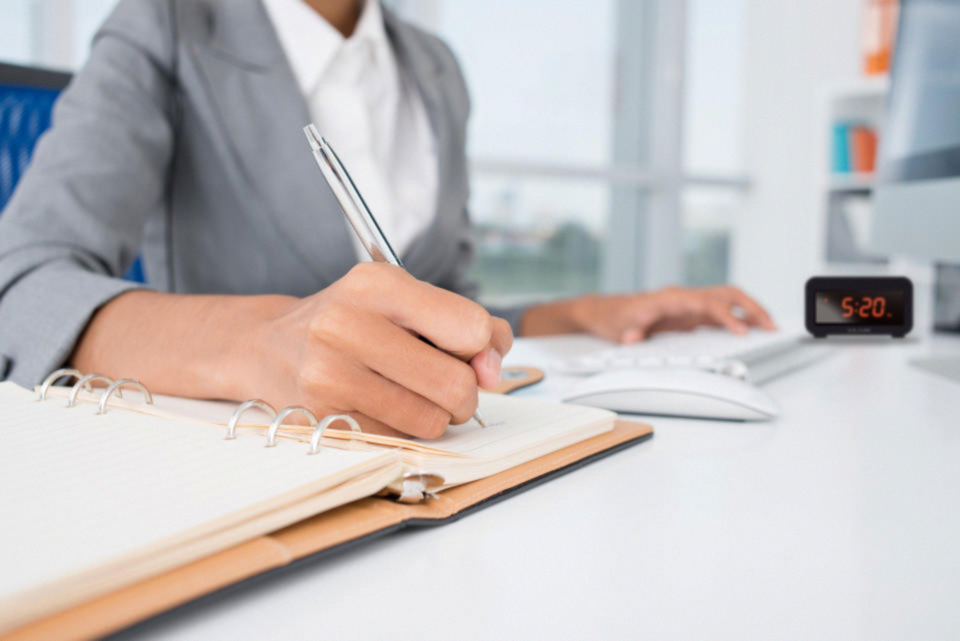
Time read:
5:20
